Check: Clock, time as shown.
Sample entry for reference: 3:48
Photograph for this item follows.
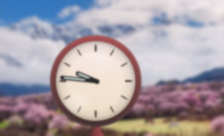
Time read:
9:46
